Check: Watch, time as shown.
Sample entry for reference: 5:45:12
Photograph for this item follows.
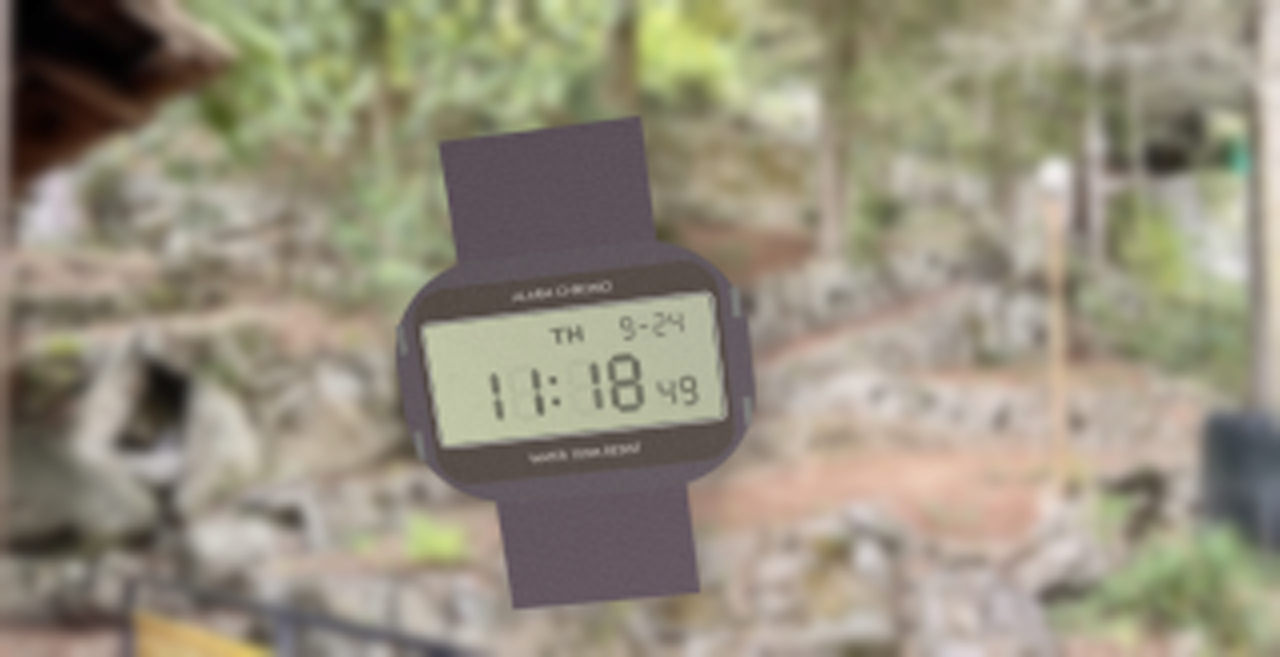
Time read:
11:18:49
